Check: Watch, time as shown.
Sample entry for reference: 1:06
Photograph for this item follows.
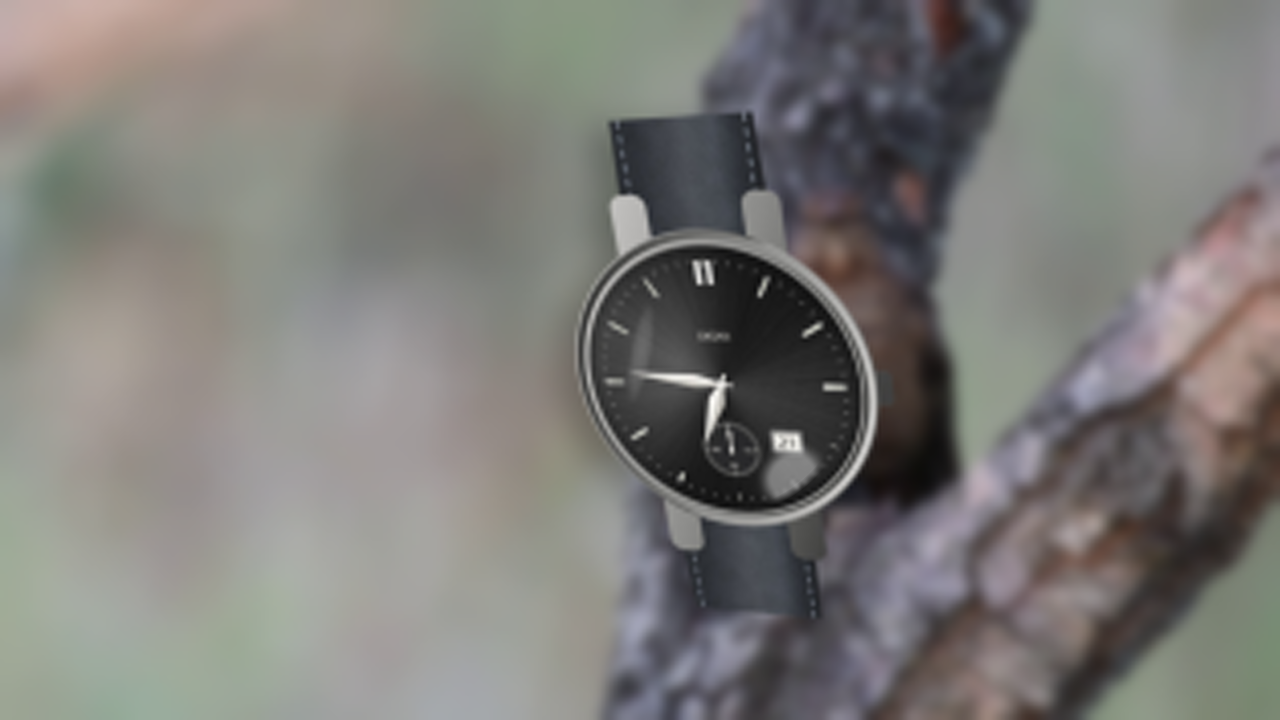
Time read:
6:46
